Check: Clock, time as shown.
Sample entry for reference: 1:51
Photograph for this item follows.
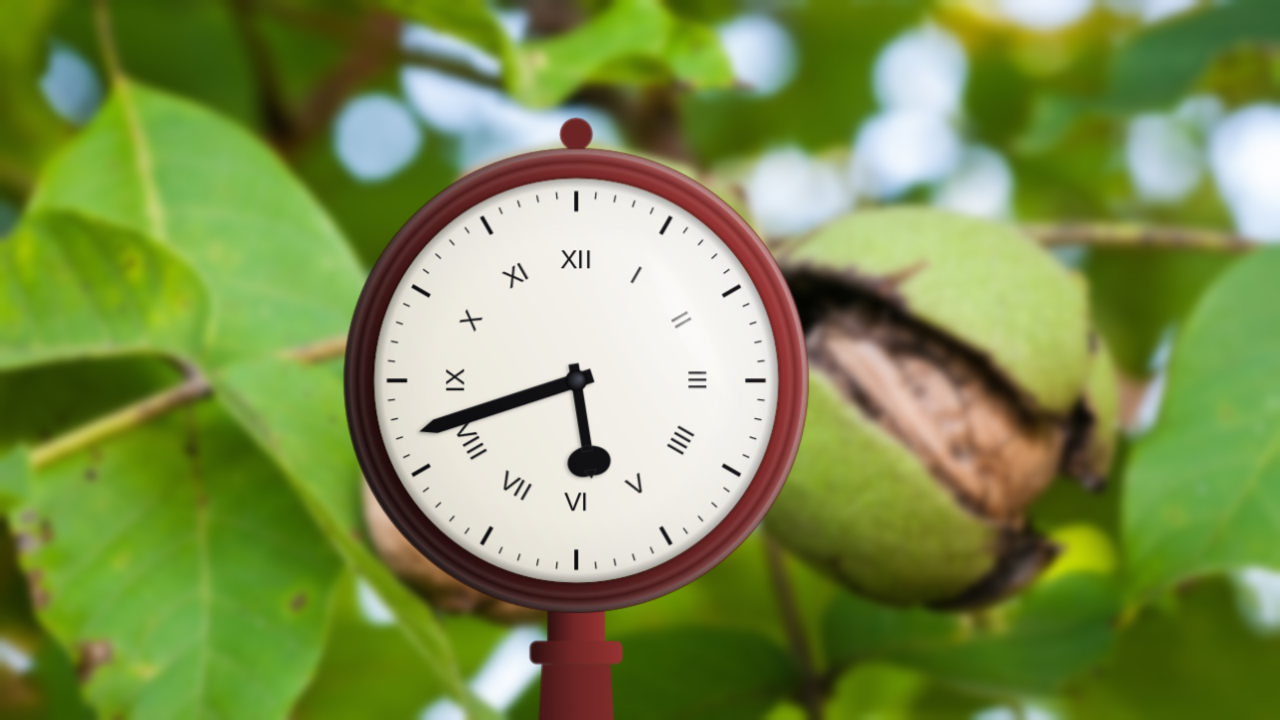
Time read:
5:42
